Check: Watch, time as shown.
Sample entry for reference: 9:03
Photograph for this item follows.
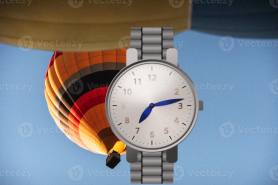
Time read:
7:13
